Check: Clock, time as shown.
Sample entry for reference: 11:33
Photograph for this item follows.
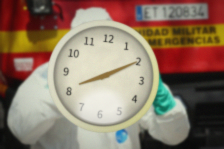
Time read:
8:10
